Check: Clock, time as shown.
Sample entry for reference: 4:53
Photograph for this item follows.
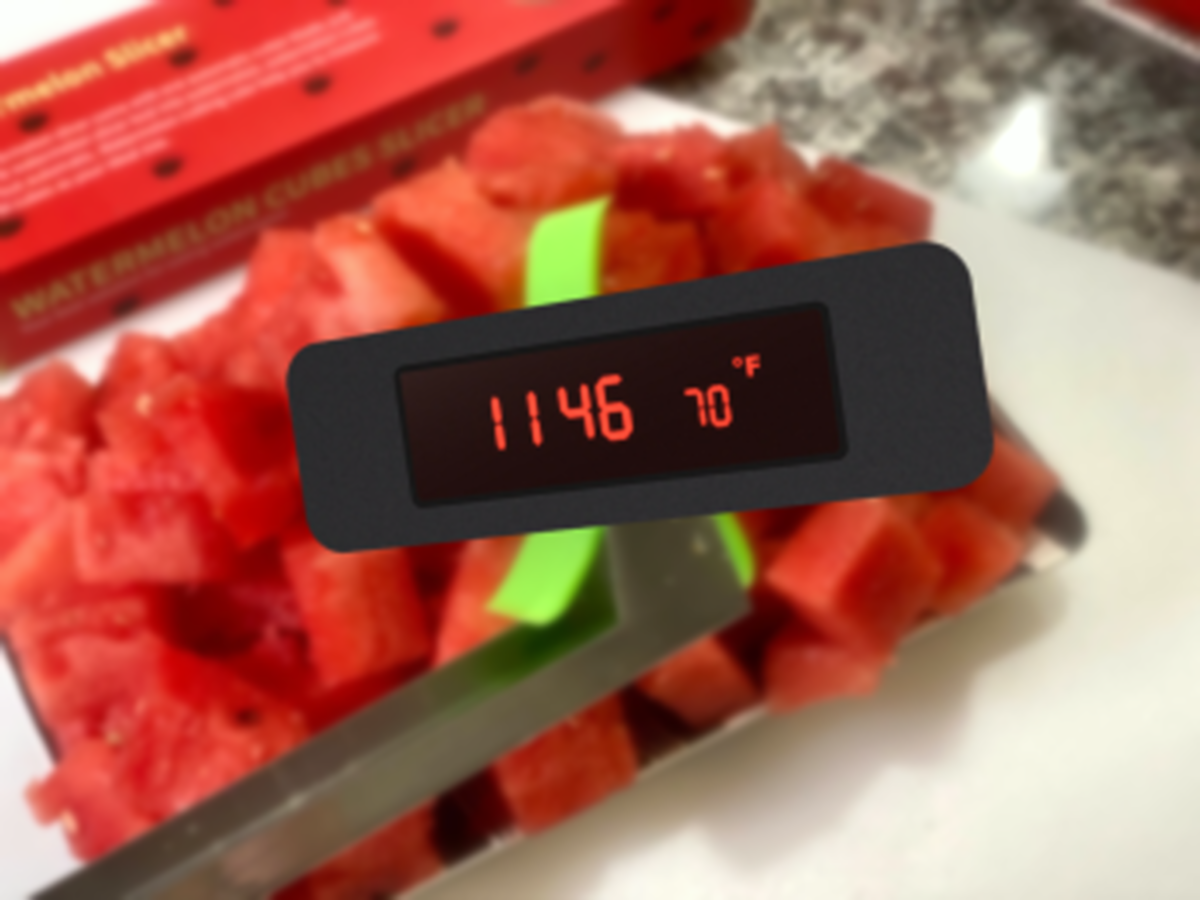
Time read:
11:46
